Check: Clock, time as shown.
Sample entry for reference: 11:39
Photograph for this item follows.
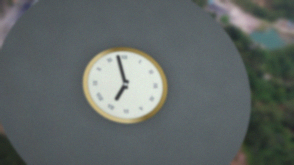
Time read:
6:58
